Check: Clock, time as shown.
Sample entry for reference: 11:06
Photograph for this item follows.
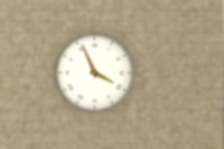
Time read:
3:56
